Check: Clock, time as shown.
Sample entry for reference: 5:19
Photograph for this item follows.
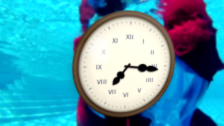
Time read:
7:16
